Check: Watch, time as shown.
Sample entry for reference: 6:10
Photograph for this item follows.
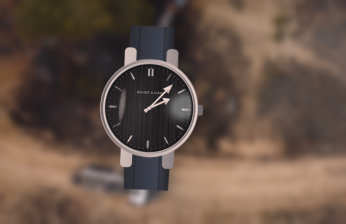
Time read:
2:07
